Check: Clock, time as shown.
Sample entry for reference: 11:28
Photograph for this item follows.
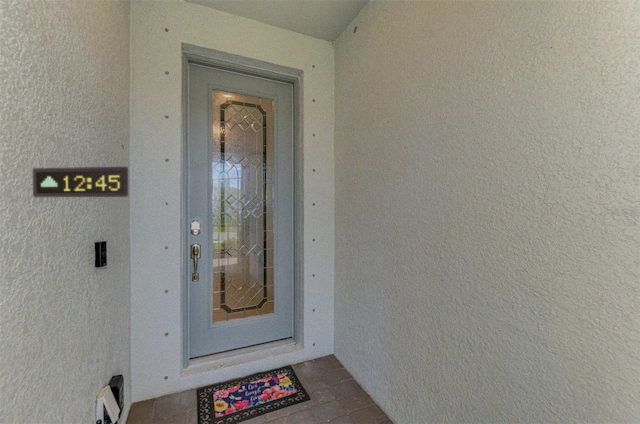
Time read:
12:45
